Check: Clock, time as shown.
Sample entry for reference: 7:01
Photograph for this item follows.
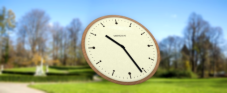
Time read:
10:26
